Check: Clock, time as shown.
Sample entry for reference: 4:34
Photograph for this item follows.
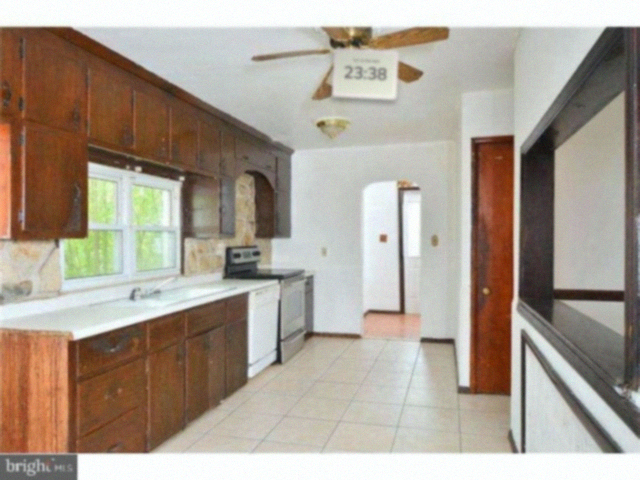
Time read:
23:38
